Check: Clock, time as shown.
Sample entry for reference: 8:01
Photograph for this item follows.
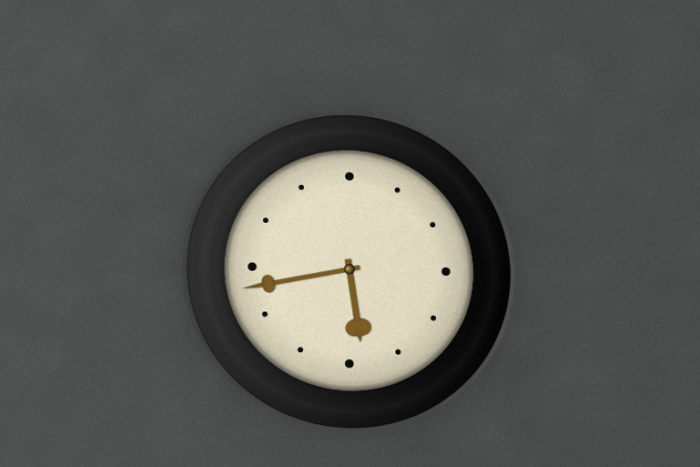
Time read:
5:43
